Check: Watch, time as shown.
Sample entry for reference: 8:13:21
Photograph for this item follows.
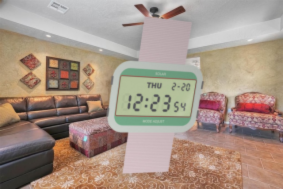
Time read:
12:23:54
